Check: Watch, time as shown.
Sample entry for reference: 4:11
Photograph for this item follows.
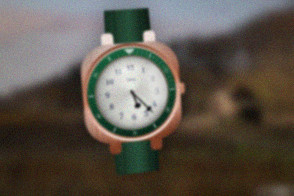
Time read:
5:23
